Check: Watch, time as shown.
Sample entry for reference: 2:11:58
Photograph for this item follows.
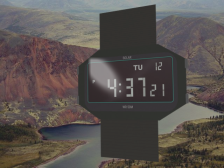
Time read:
4:37:21
